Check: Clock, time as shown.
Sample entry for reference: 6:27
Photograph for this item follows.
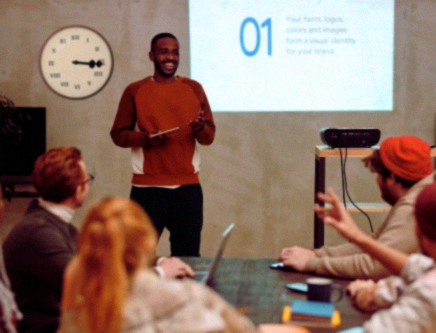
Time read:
3:16
